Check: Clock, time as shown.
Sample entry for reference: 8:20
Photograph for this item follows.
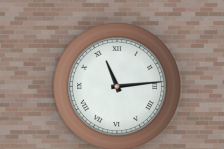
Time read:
11:14
